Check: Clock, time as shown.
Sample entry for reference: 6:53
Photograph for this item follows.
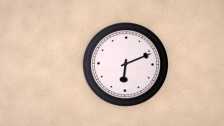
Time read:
6:11
